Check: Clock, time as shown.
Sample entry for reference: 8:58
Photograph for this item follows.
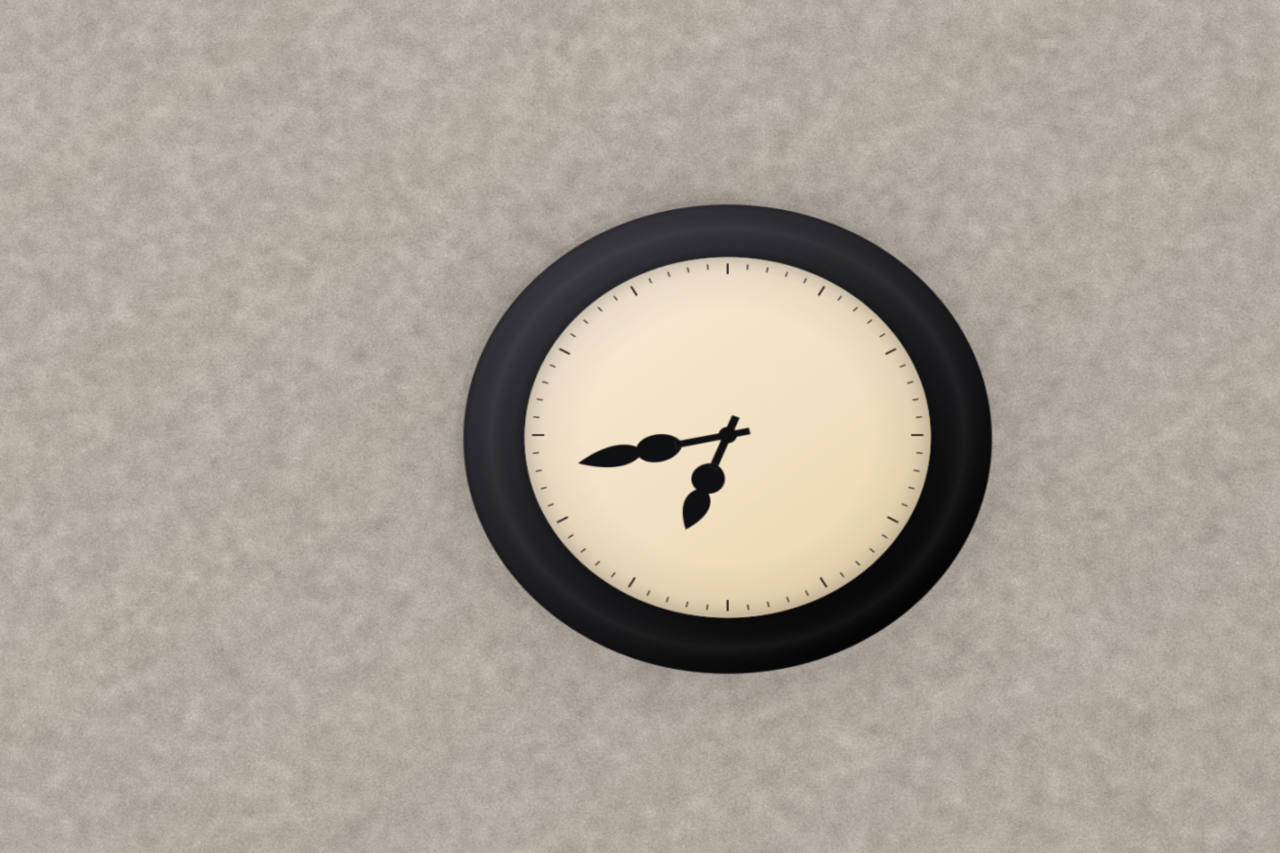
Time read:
6:43
